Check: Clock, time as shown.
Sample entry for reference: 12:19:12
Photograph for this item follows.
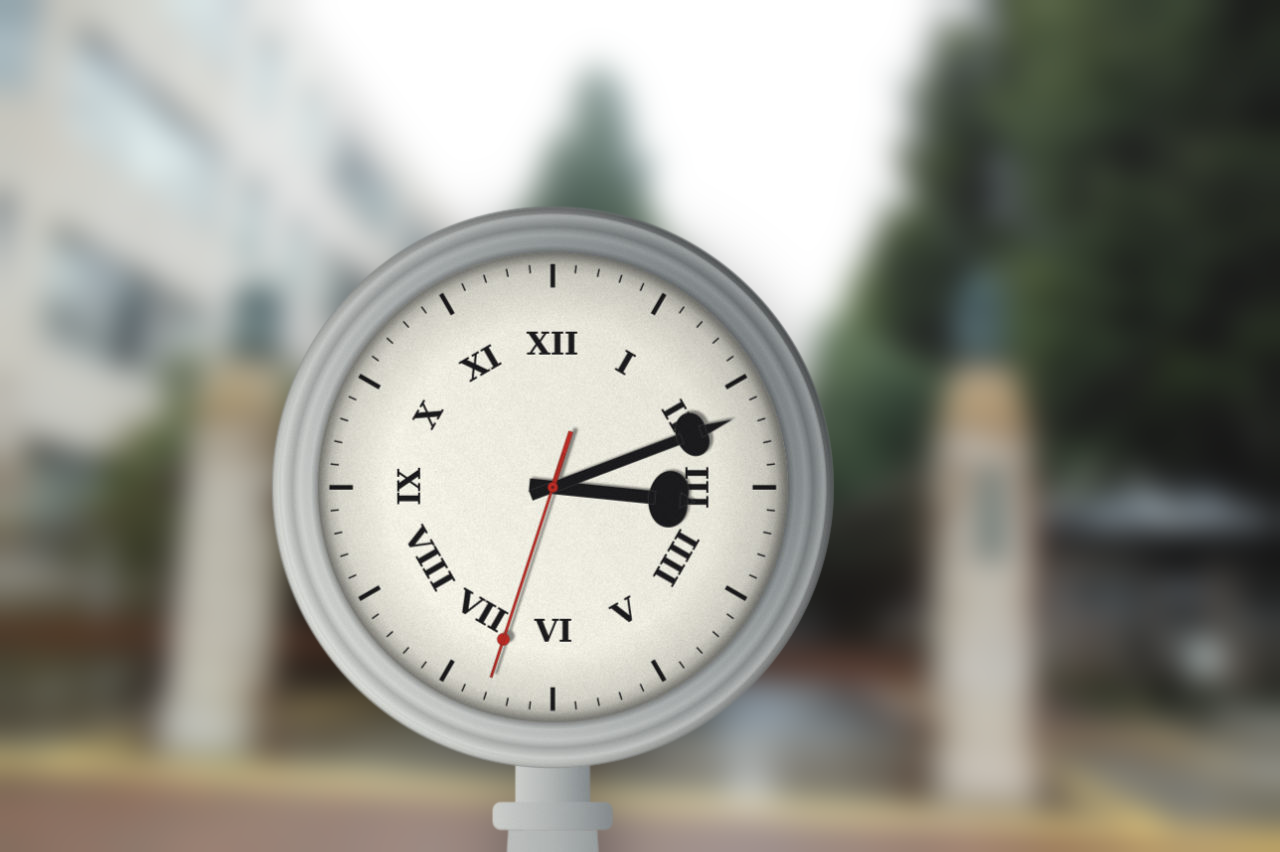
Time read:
3:11:33
